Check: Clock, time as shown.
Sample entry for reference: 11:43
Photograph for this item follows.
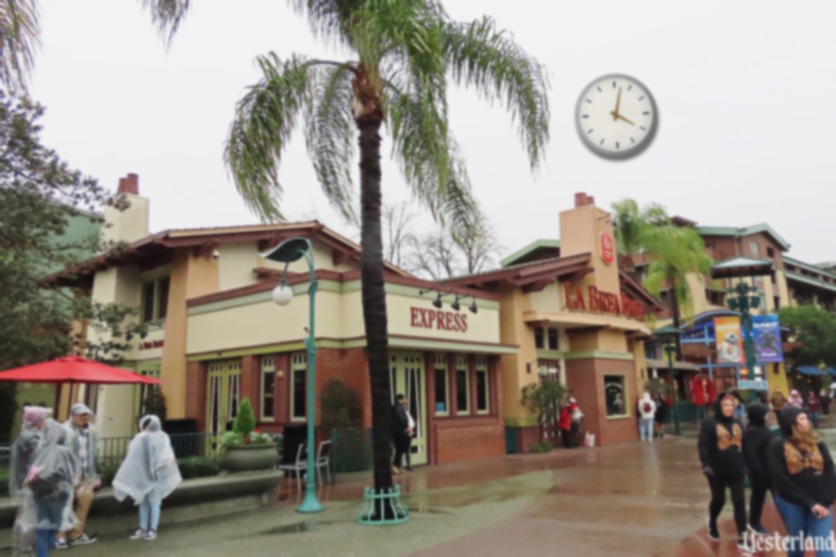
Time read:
4:02
